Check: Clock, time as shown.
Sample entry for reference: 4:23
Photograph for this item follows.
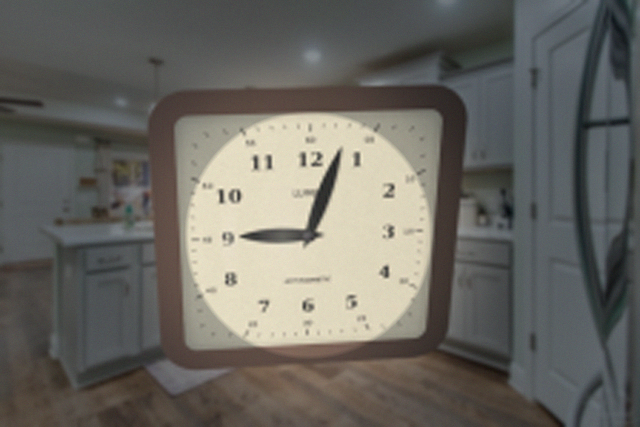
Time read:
9:03
